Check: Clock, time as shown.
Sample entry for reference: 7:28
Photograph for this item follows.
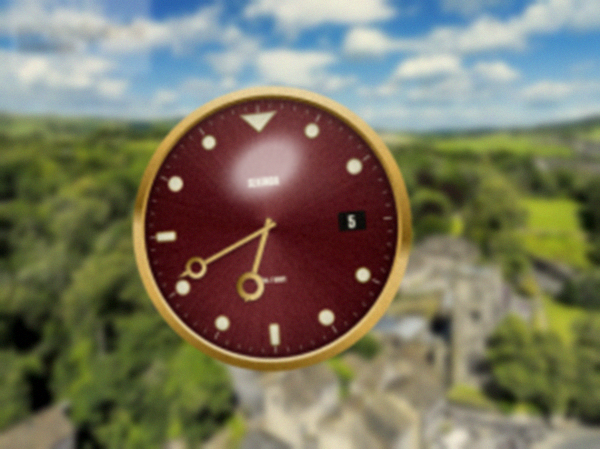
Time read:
6:41
